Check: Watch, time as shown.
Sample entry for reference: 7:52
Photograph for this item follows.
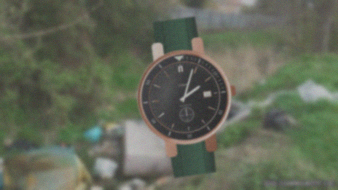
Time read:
2:04
